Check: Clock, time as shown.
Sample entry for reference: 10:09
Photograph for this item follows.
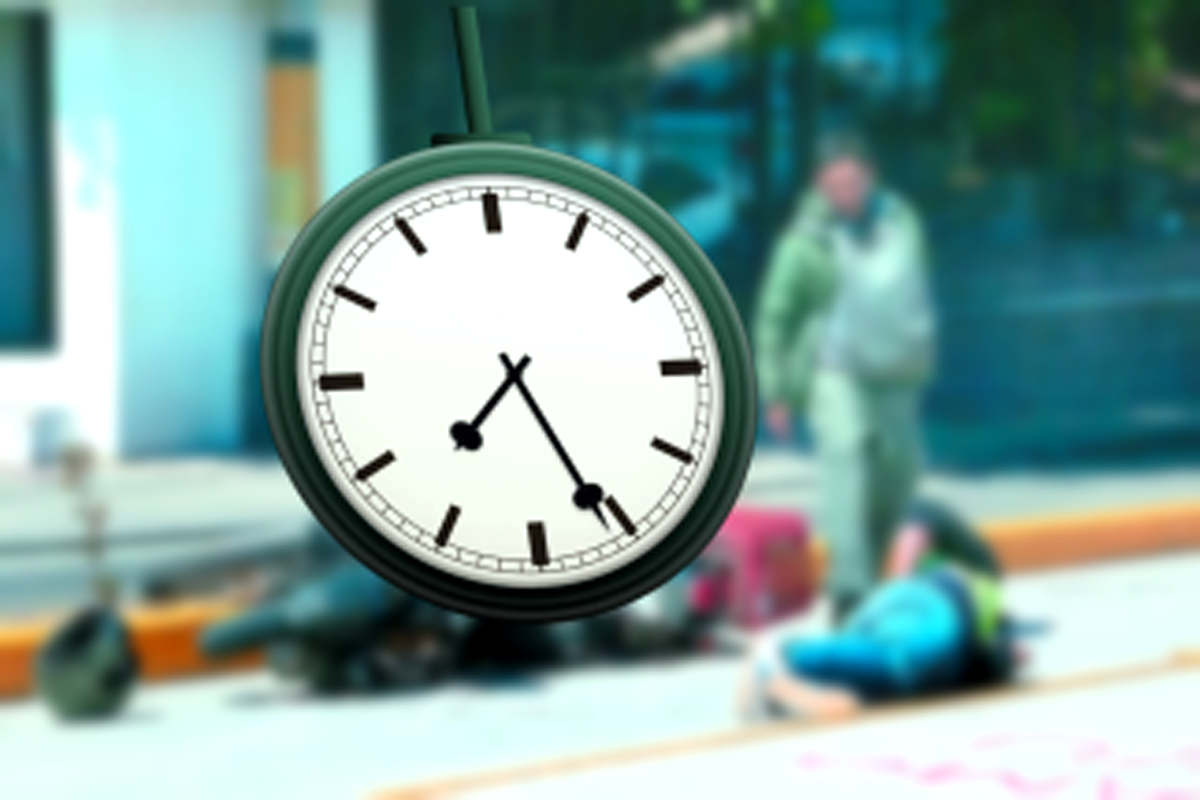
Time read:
7:26
